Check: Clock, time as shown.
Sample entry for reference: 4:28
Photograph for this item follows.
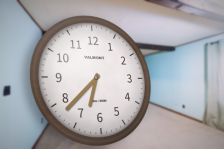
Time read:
6:38
